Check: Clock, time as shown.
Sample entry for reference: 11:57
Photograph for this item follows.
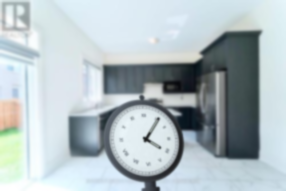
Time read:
4:06
